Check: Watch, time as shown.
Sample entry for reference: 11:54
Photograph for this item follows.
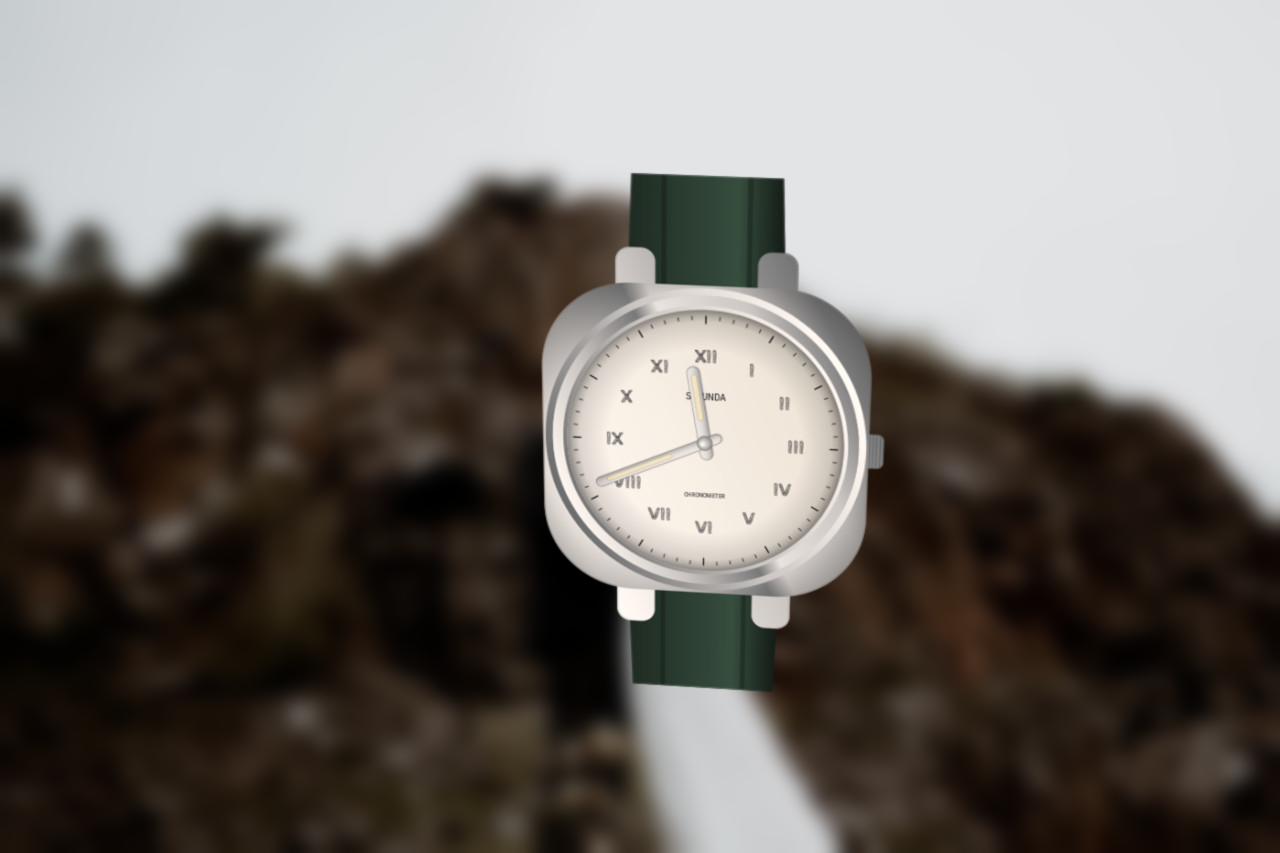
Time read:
11:41
